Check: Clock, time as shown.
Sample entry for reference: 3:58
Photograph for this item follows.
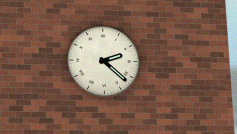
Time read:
2:22
